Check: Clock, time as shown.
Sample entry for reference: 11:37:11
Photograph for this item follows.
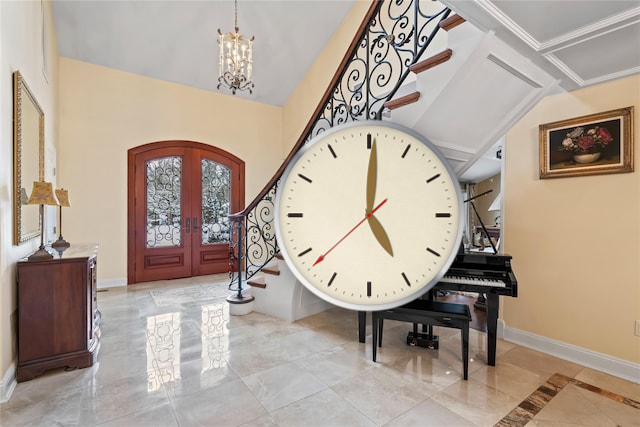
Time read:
5:00:38
